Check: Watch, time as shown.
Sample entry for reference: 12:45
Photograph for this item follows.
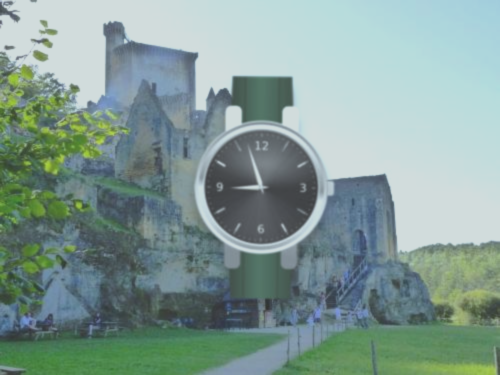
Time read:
8:57
